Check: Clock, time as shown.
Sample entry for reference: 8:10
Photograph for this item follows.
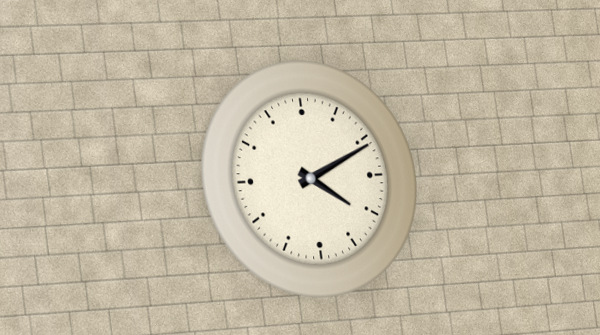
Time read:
4:11
